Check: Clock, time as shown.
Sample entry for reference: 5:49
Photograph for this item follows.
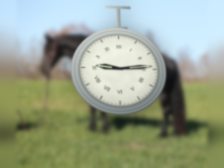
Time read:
9:14
